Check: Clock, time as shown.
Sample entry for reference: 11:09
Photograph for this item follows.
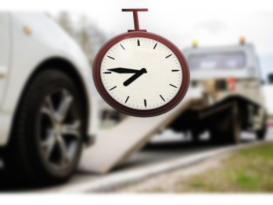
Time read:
7:46
